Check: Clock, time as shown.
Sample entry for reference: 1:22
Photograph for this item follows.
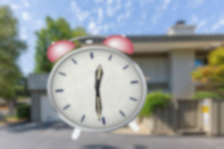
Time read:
12:31
